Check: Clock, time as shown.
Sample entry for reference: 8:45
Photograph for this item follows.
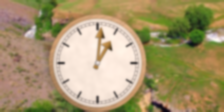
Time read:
1:01
